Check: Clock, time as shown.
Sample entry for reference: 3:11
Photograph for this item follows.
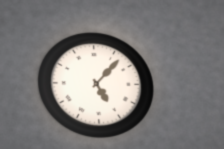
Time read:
5:07
